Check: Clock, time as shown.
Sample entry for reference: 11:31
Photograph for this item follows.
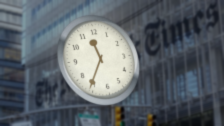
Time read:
11:36
